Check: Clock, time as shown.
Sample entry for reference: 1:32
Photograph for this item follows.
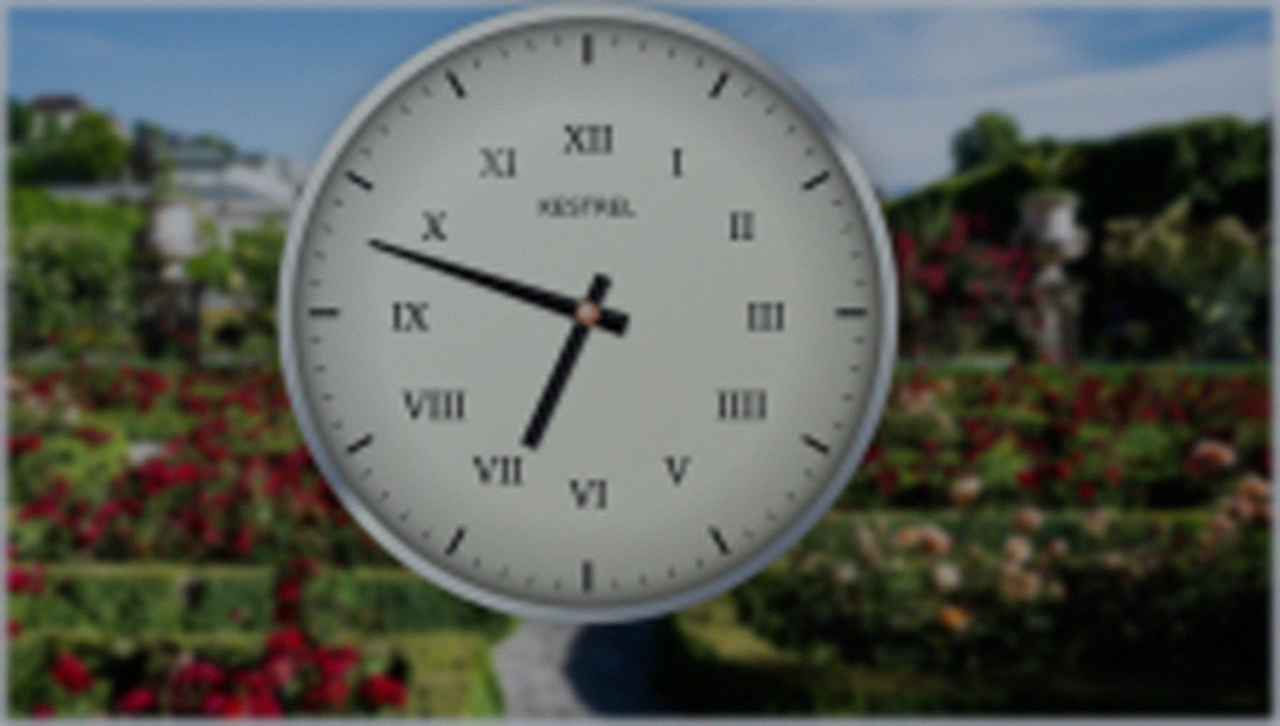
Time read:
6:48
